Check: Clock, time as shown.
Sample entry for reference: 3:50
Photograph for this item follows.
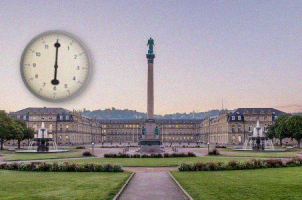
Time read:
6:00
